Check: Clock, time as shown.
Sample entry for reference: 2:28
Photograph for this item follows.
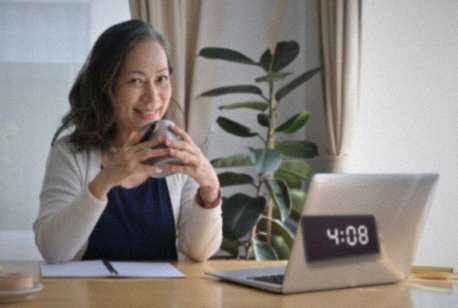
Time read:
4:08
